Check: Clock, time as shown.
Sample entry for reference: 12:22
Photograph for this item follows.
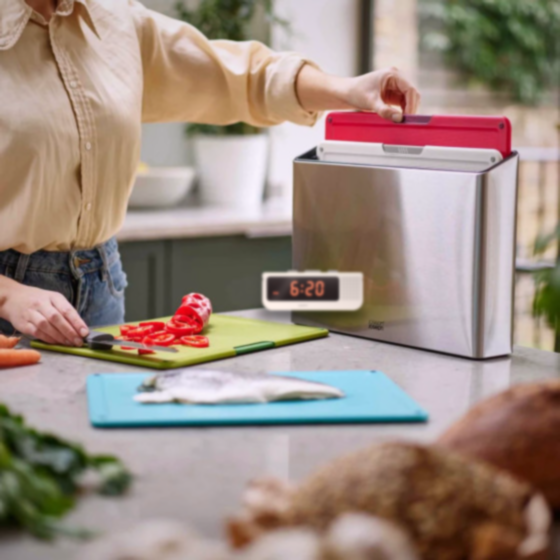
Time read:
6:20
